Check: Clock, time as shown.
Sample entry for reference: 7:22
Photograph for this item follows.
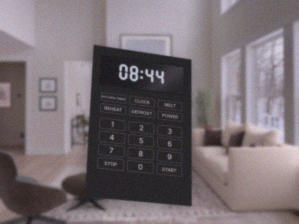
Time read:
8:44
